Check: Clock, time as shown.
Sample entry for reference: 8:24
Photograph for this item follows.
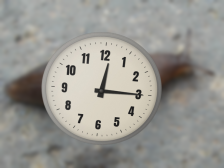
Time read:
12:15
